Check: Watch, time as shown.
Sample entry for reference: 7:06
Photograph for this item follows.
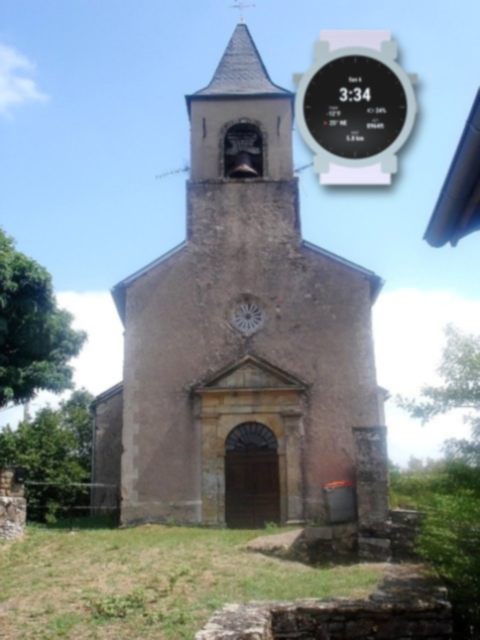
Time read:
3:34
